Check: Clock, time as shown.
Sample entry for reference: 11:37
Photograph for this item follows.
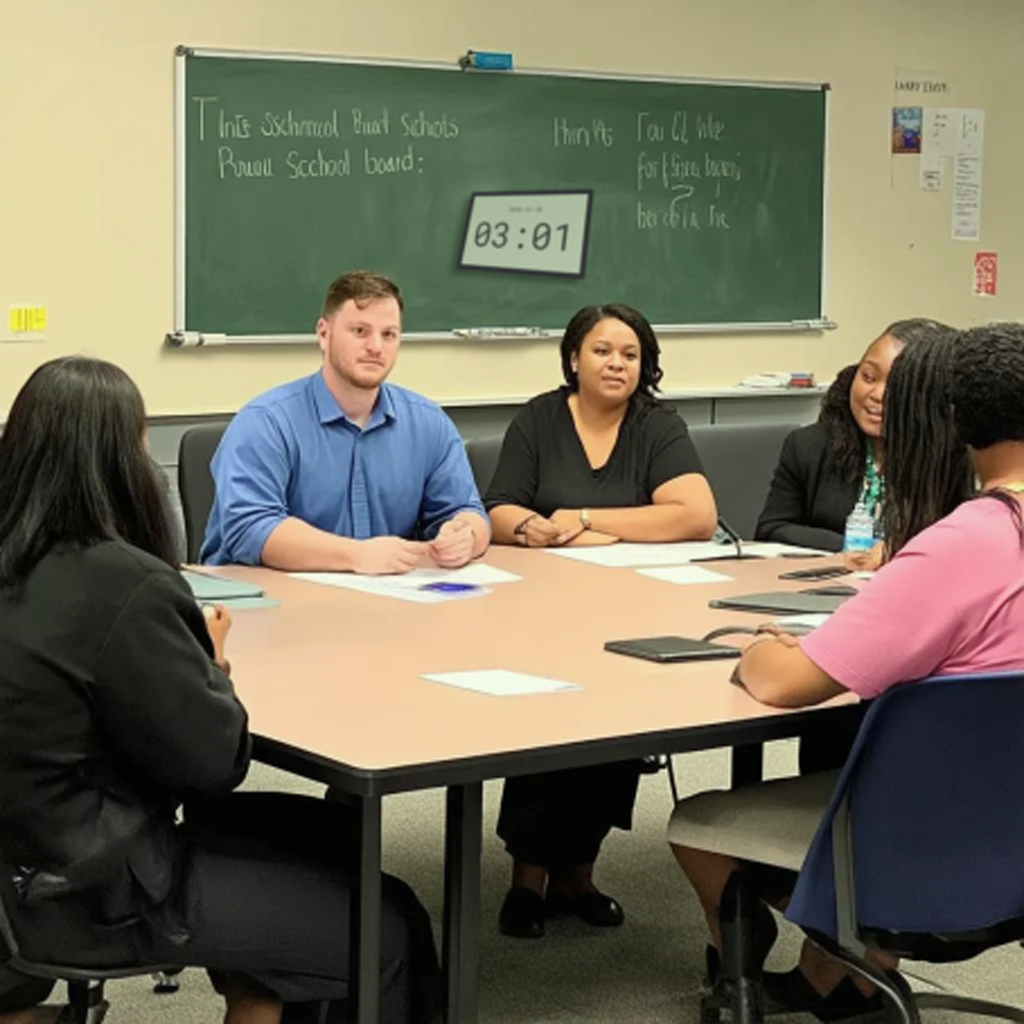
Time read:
3:01
